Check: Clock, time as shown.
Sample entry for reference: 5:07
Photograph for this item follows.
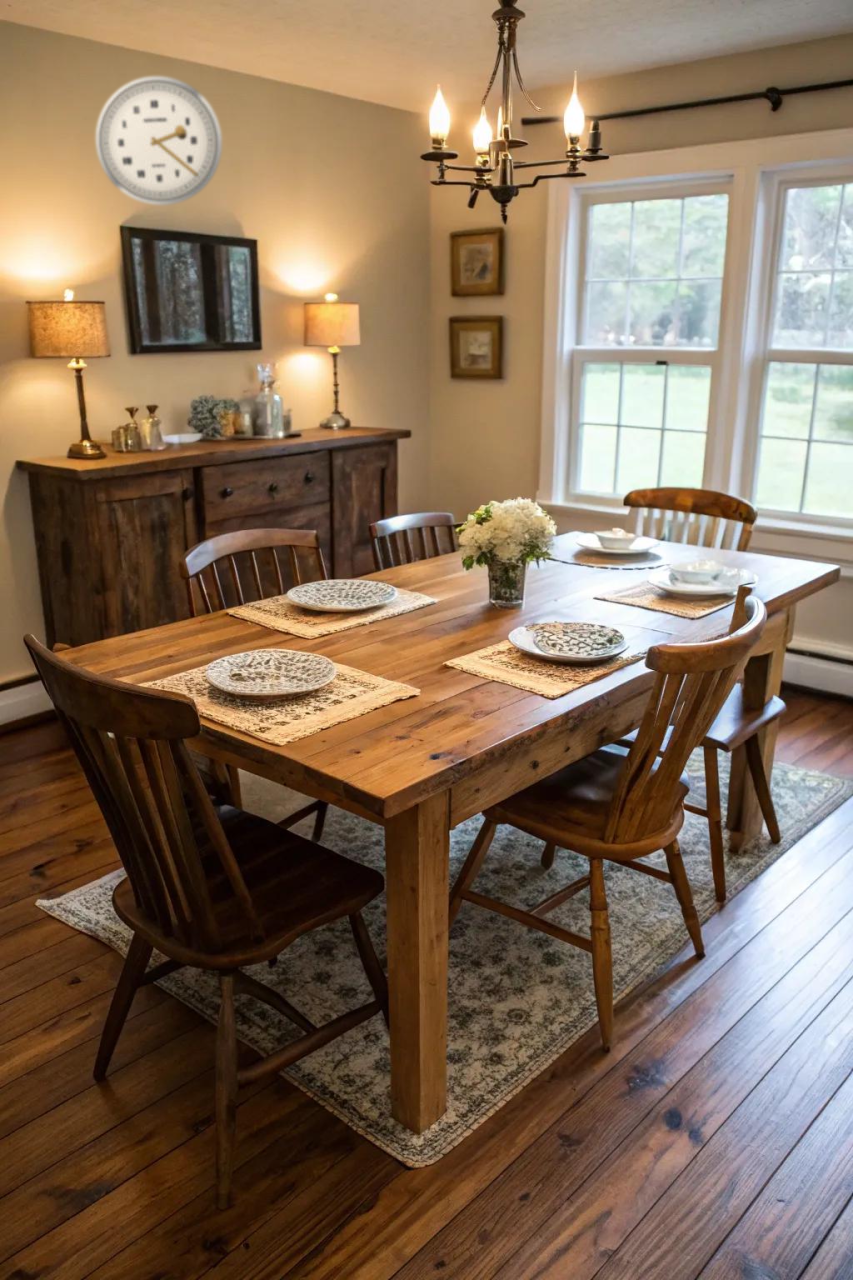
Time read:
2:22
